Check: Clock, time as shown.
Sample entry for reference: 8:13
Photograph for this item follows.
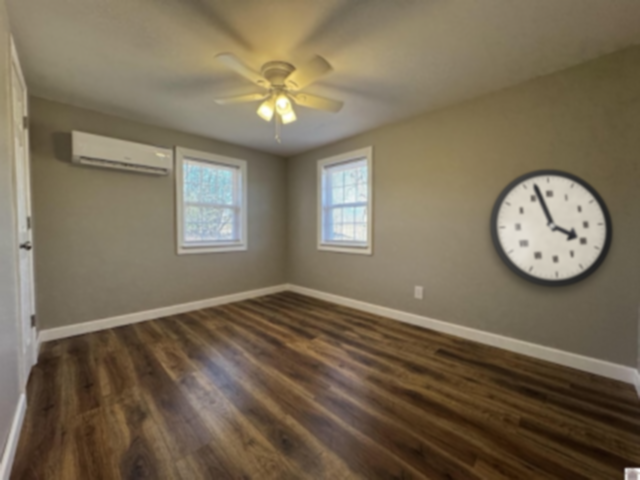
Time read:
3:57
